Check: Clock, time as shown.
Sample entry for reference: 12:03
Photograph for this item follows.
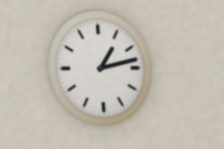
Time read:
1:13
